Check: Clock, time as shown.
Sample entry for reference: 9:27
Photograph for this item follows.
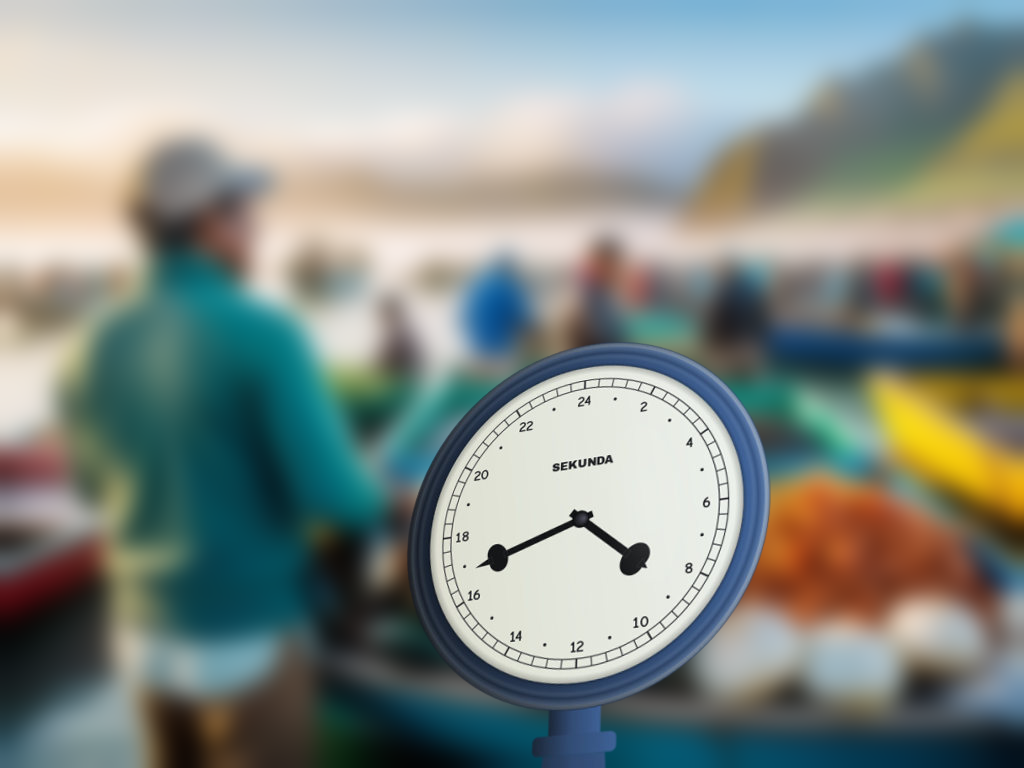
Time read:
8:42
